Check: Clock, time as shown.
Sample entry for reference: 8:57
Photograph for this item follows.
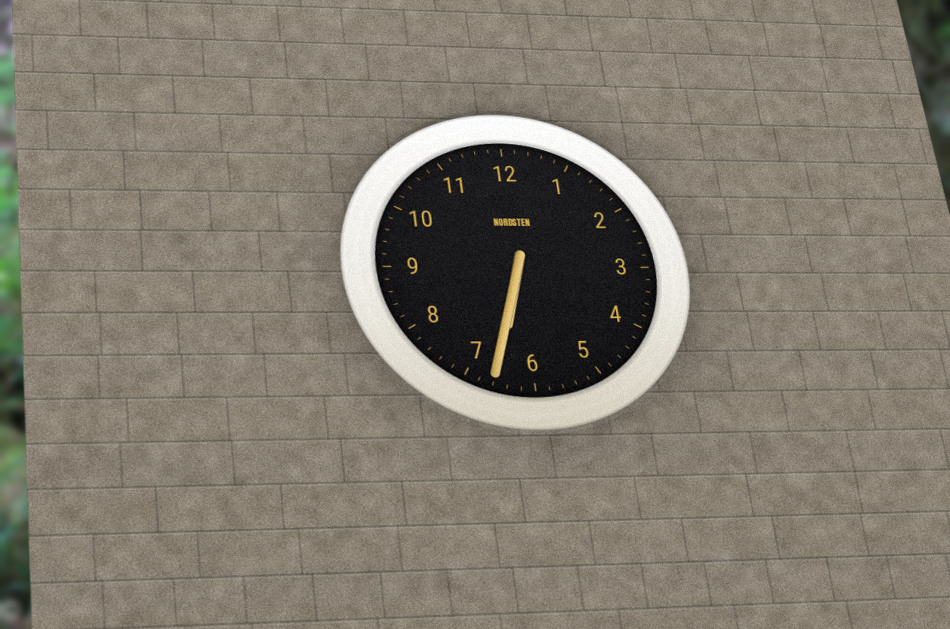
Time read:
6:33
